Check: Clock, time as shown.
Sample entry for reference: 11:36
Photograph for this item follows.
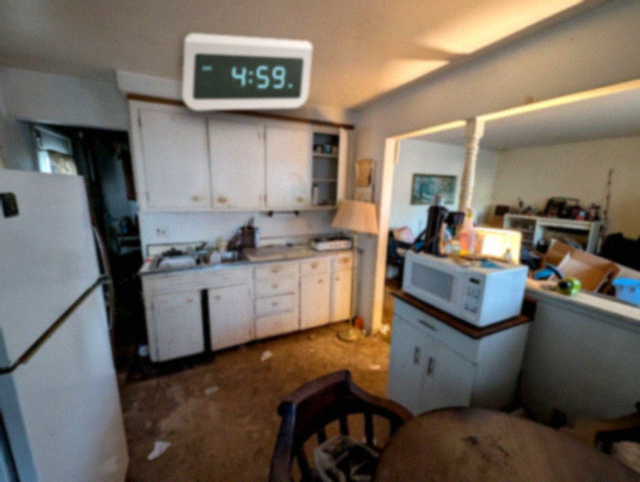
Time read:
4:59
